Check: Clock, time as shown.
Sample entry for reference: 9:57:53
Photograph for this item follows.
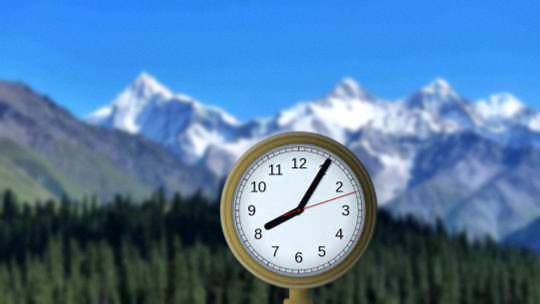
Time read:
8:05:12
